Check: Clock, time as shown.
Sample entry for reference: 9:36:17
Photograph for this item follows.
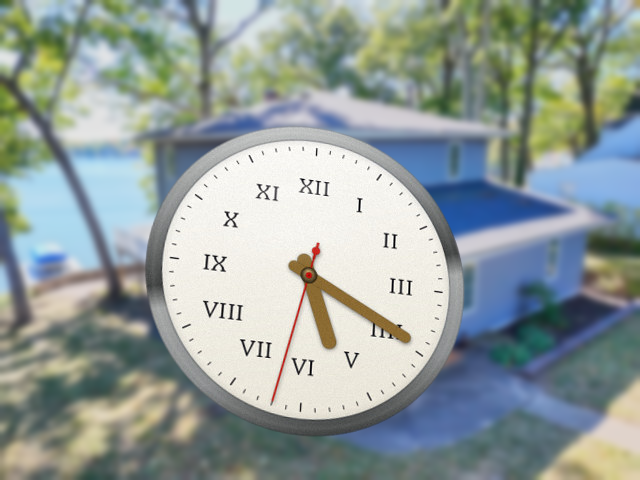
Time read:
5:19:32
